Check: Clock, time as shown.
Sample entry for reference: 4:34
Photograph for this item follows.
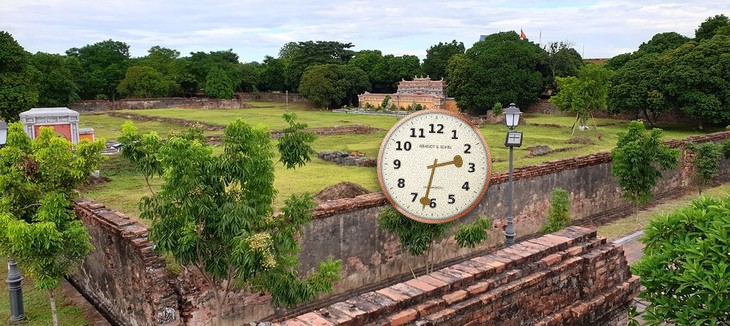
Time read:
2:32
